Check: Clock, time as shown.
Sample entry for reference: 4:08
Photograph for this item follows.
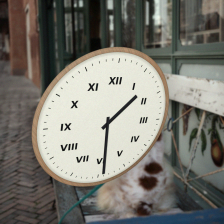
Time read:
1:29
